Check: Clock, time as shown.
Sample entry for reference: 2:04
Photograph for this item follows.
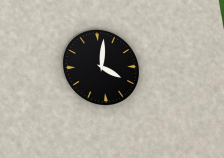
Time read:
4:02
